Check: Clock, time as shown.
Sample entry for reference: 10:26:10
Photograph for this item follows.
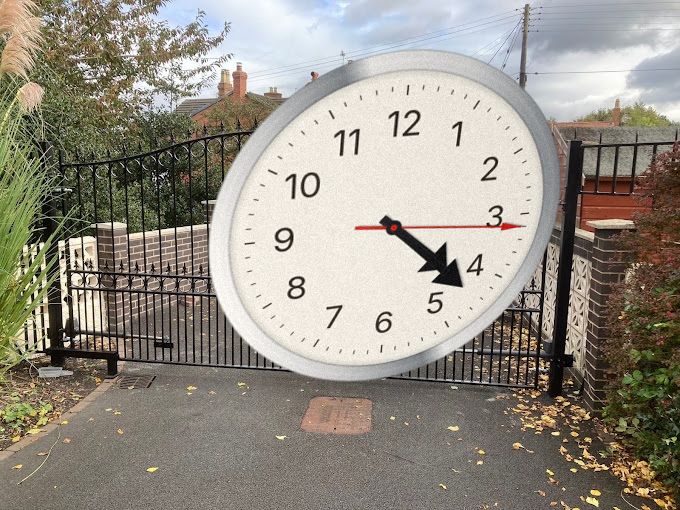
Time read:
4:22:16
